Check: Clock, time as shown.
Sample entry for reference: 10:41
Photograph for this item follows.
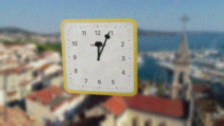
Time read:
12:04
